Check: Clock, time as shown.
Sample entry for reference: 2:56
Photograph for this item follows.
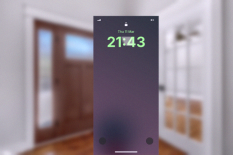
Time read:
21:43
